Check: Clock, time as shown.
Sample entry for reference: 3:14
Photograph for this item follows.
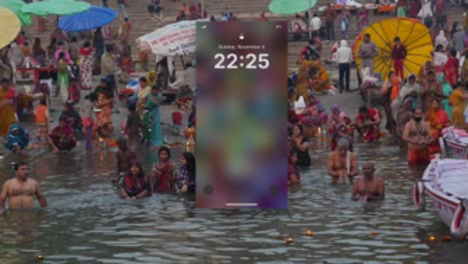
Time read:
22:25
